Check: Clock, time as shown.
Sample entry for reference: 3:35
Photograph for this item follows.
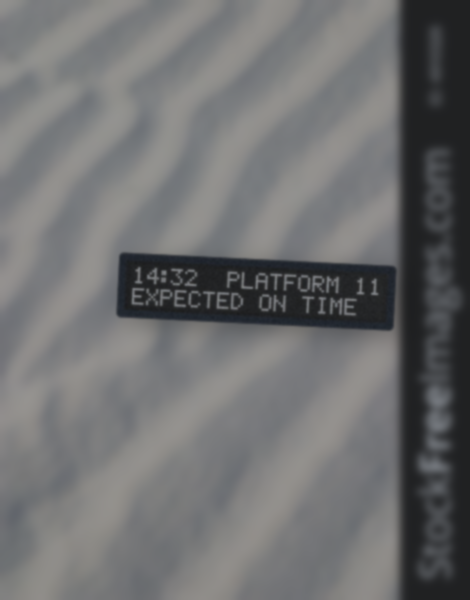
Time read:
14:32
